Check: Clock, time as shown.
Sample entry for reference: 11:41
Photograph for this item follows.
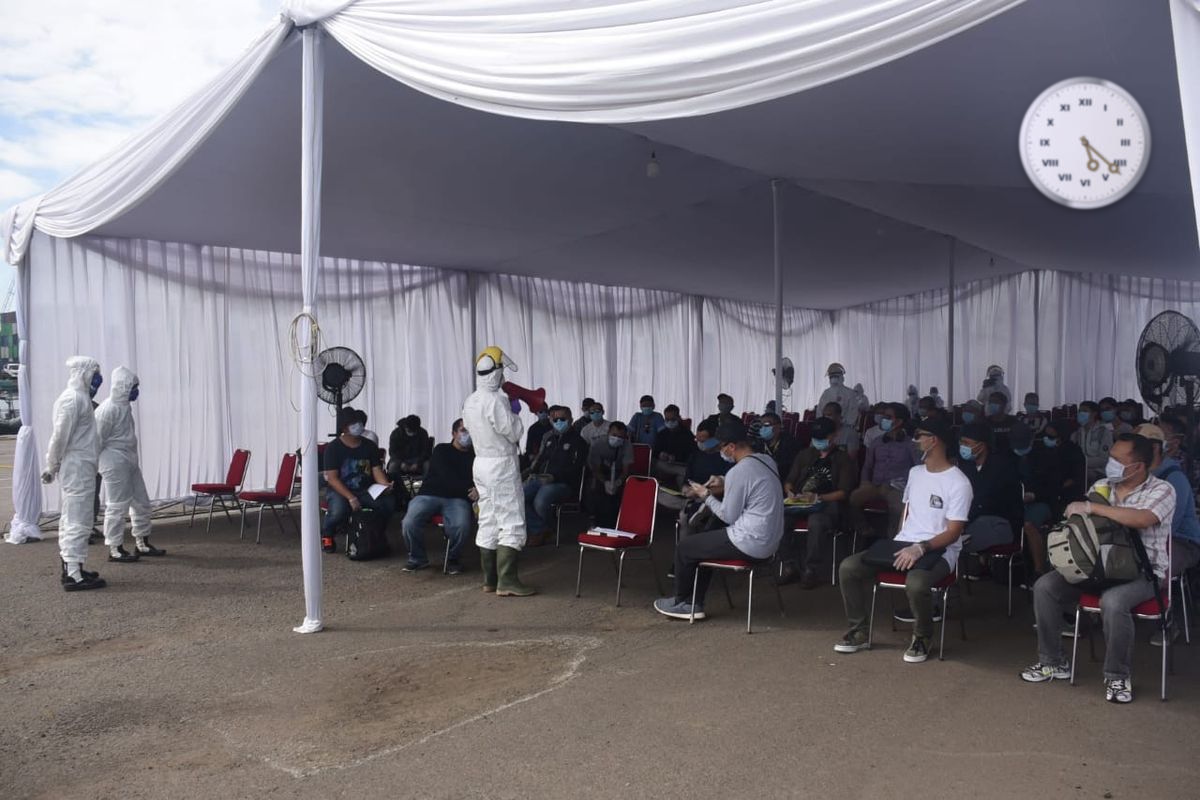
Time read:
5:22
